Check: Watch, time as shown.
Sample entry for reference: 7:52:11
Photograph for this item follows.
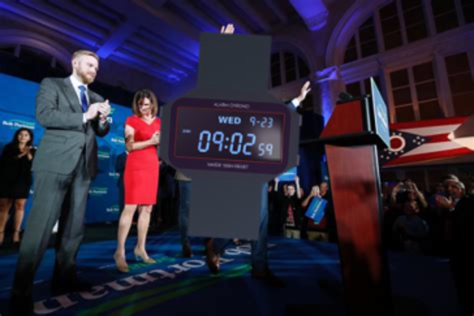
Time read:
9:02:59
